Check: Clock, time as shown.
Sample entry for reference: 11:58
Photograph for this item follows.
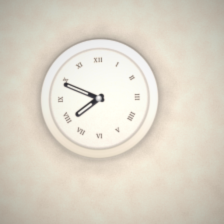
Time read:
7:49
